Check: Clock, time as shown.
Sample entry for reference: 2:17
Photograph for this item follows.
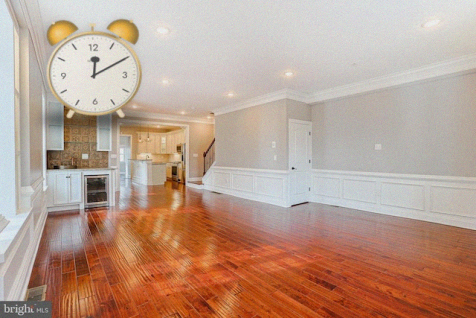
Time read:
12:10
